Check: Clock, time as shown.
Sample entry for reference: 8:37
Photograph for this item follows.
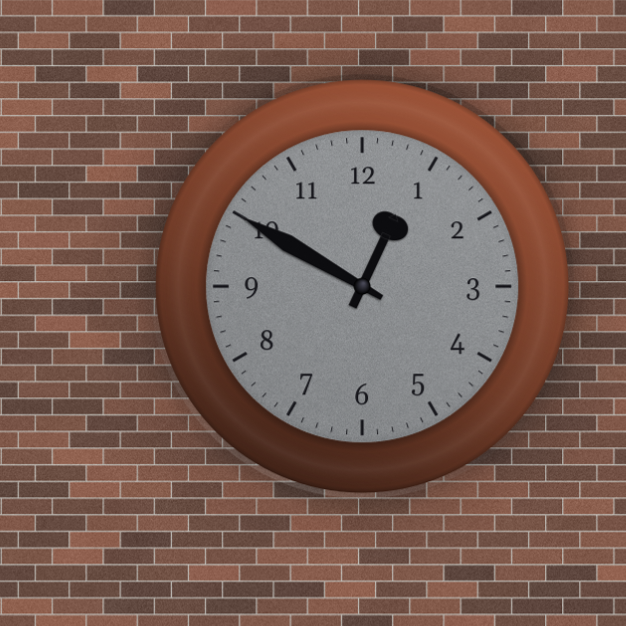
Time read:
12:50
